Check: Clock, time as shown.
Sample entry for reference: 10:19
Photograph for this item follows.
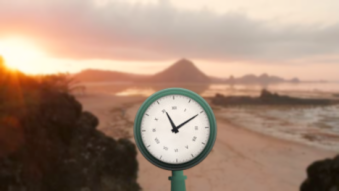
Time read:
11:10
